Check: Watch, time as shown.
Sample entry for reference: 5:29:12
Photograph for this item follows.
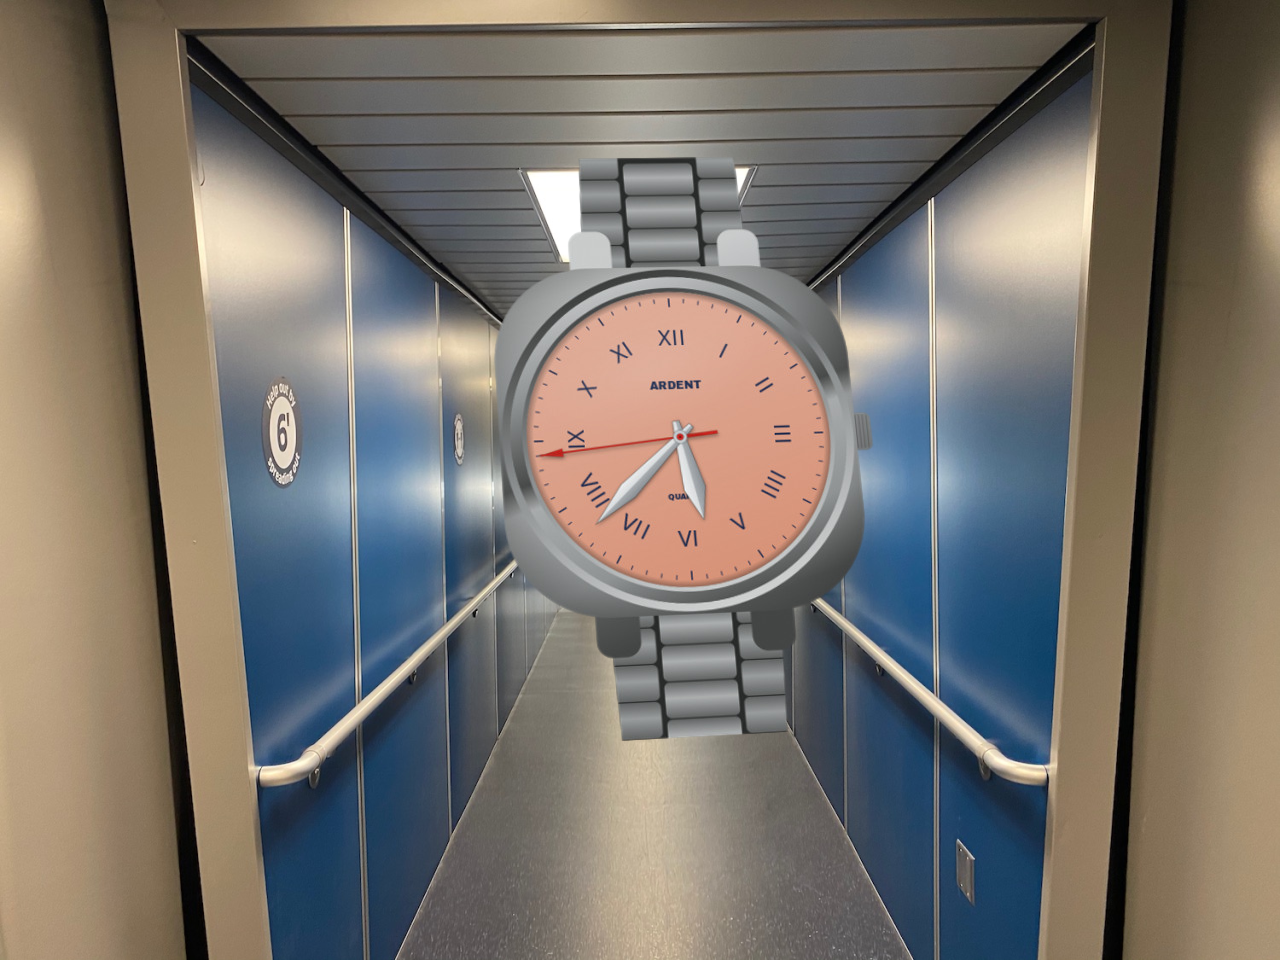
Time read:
5:37:44
